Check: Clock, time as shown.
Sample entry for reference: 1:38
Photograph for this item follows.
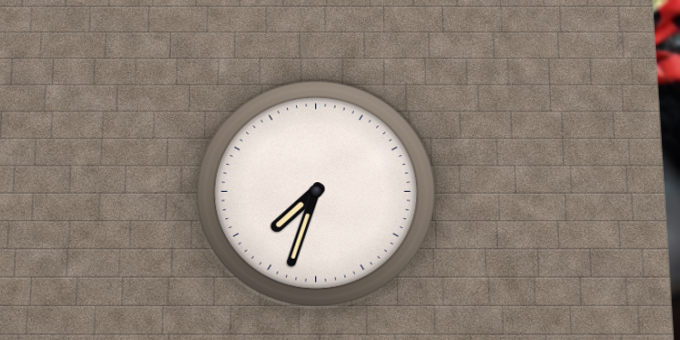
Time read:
7:33
